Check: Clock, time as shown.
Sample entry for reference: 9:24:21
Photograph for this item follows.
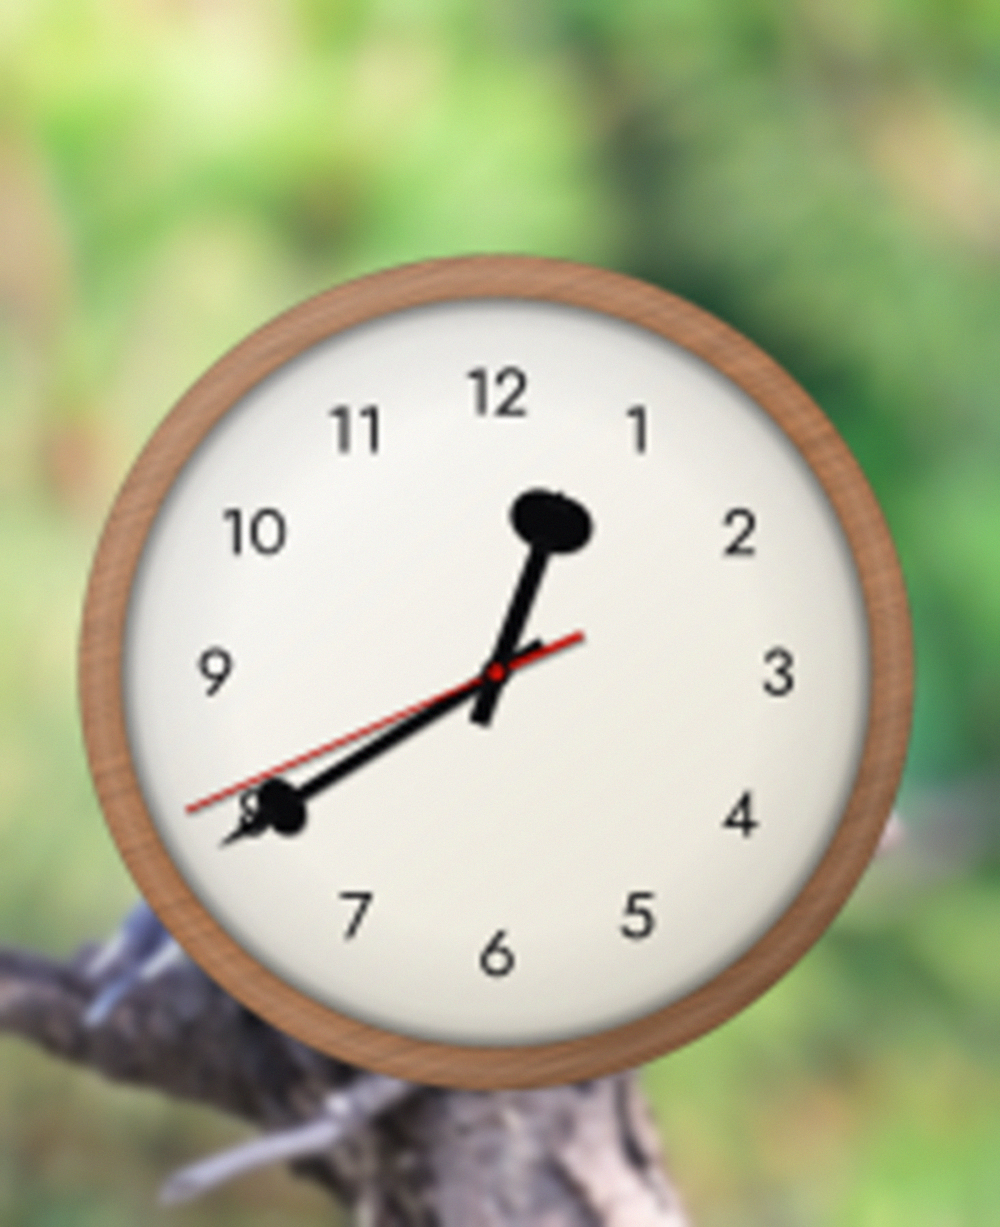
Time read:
12:39:41
